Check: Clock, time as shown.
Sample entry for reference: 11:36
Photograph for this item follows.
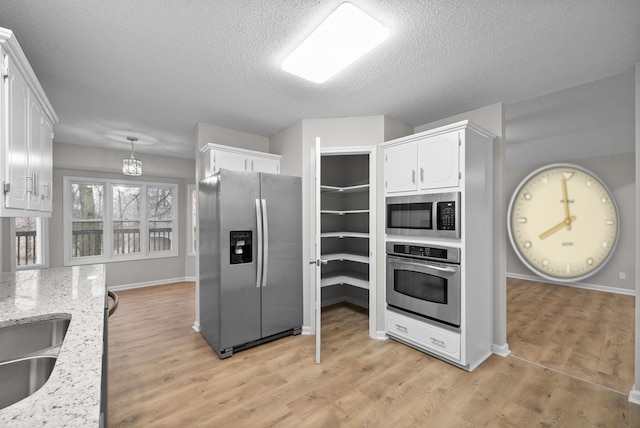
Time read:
7:59
